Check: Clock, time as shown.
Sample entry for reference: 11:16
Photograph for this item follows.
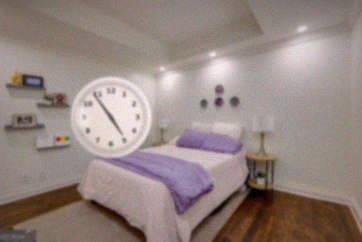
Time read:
4:54
